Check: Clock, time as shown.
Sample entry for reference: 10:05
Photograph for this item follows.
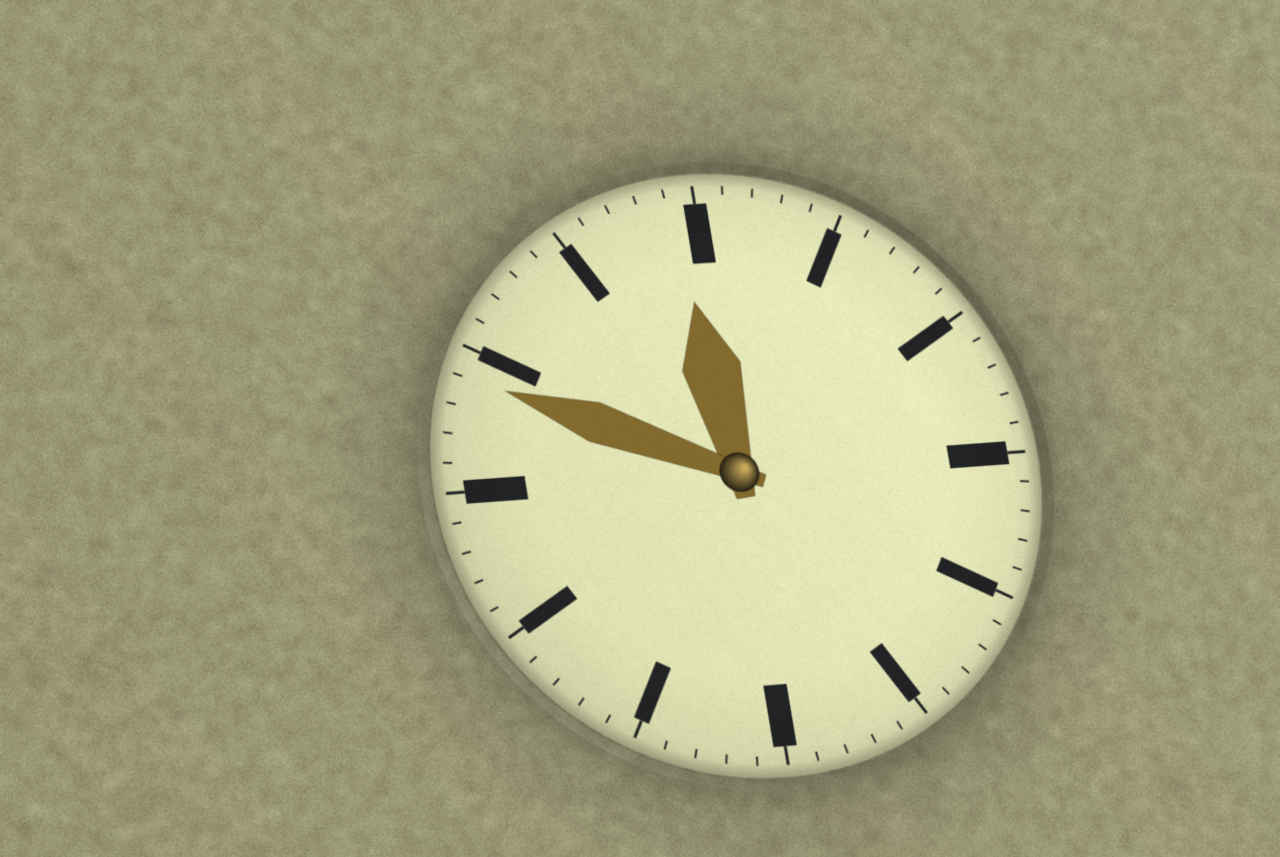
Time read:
11:49
